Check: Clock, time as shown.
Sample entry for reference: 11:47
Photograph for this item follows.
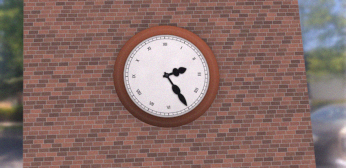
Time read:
2:25
